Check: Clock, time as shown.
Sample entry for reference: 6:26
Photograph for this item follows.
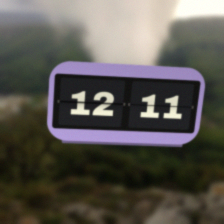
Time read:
12:11
